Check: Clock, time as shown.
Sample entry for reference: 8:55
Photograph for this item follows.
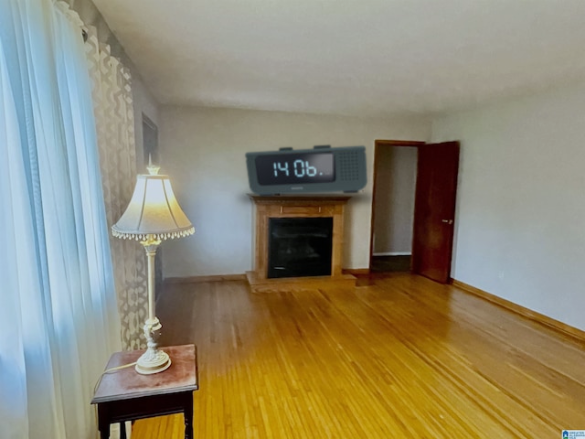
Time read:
14:06
